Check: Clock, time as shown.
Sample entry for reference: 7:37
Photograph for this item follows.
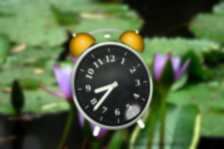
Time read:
8:38
